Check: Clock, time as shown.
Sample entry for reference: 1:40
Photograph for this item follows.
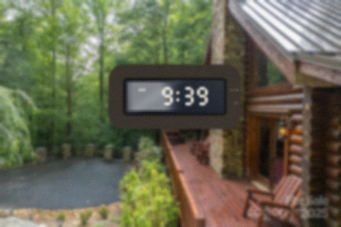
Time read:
9:39
